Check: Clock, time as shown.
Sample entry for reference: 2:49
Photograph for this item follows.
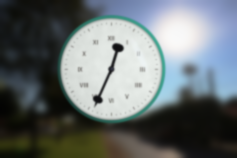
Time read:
12:34
